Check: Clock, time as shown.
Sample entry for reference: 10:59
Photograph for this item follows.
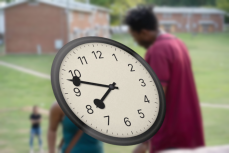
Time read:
7:48
